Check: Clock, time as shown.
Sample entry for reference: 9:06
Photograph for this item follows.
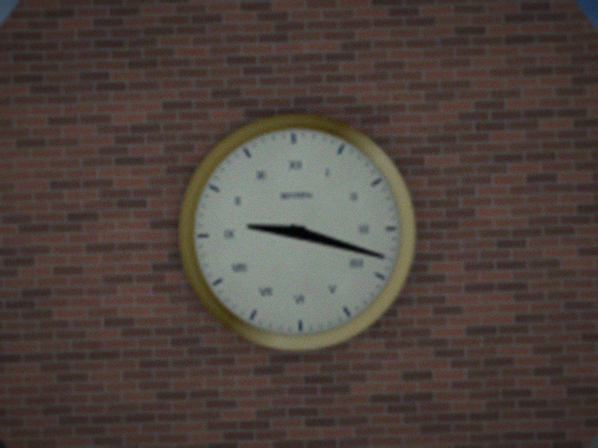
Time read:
9:18
